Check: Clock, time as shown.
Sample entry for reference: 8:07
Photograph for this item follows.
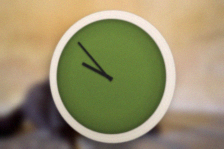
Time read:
9:53
